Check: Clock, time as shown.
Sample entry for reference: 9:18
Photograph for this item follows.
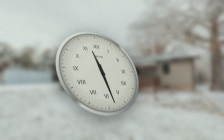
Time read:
11:28
